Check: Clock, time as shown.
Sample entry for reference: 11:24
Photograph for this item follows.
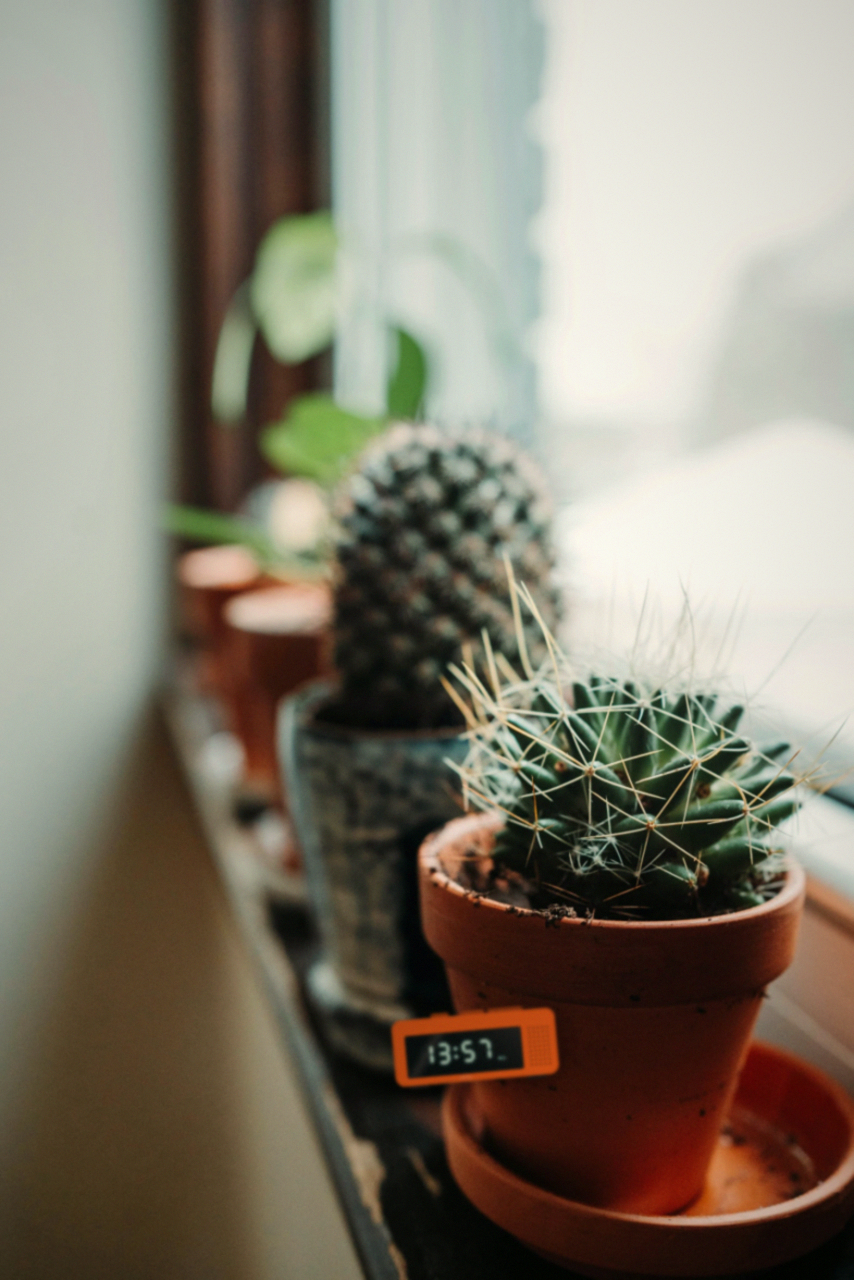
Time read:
13:57
